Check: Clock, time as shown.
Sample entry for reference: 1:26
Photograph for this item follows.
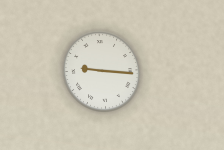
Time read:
9:16
